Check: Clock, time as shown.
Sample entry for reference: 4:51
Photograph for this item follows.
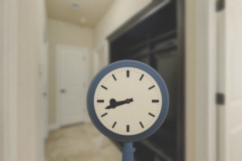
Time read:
8:42
